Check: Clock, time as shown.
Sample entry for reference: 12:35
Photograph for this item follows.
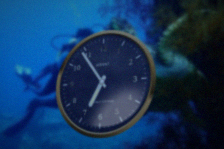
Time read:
6:54
